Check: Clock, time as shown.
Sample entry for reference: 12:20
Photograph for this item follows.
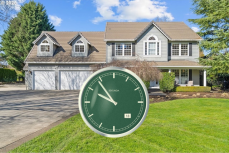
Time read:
9:54
